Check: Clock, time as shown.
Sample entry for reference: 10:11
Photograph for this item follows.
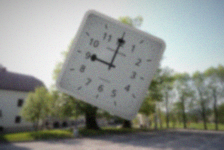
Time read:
9:00
